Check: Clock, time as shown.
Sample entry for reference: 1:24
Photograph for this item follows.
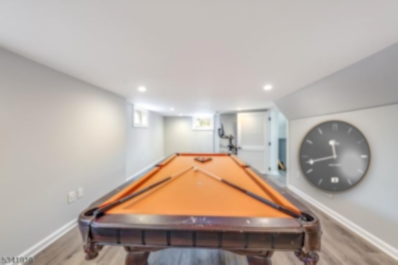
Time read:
11:43
